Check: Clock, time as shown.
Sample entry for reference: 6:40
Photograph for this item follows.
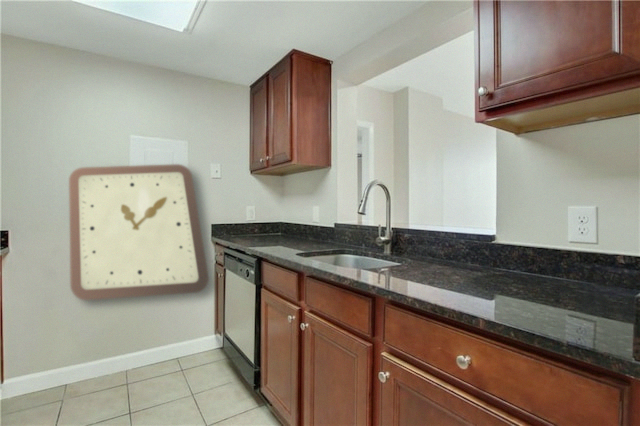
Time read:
11:08
